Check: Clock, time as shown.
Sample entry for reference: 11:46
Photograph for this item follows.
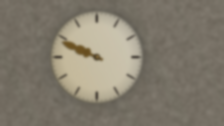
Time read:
9:49
